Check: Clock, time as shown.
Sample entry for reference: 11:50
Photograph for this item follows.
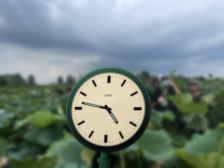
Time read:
4:47
